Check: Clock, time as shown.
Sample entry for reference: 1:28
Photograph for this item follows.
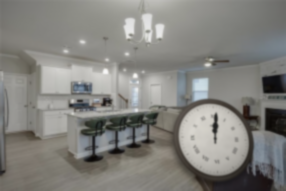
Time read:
12:01
